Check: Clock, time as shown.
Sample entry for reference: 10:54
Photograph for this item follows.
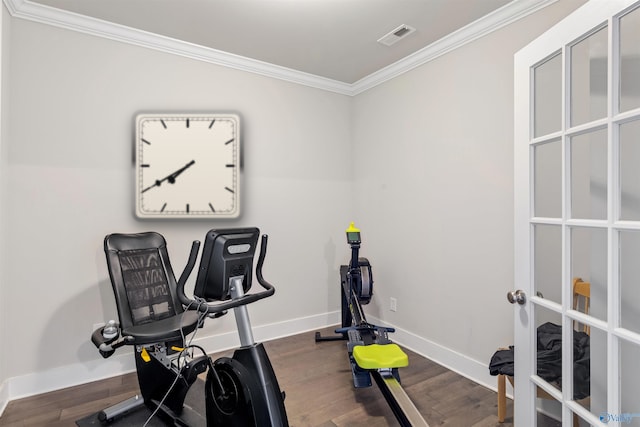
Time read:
7:40
